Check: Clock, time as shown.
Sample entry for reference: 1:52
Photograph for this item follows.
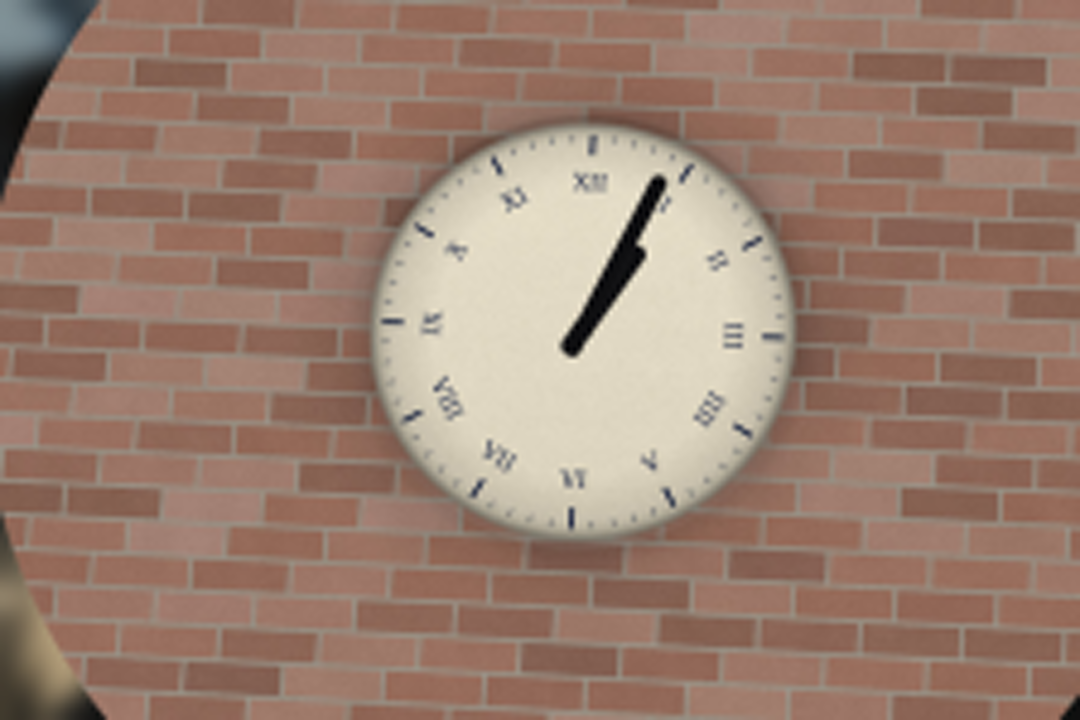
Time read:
1:04
